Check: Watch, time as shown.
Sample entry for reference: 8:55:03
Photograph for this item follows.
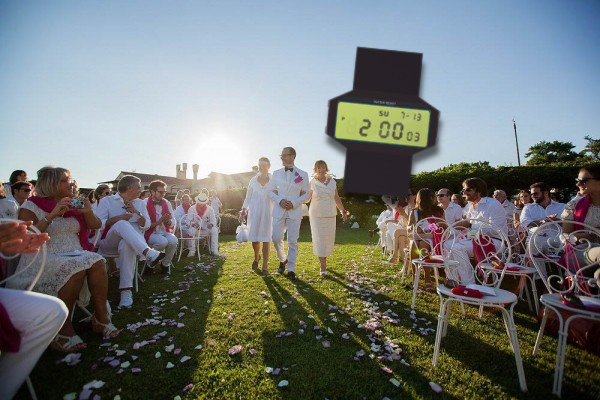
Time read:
2:00:03
